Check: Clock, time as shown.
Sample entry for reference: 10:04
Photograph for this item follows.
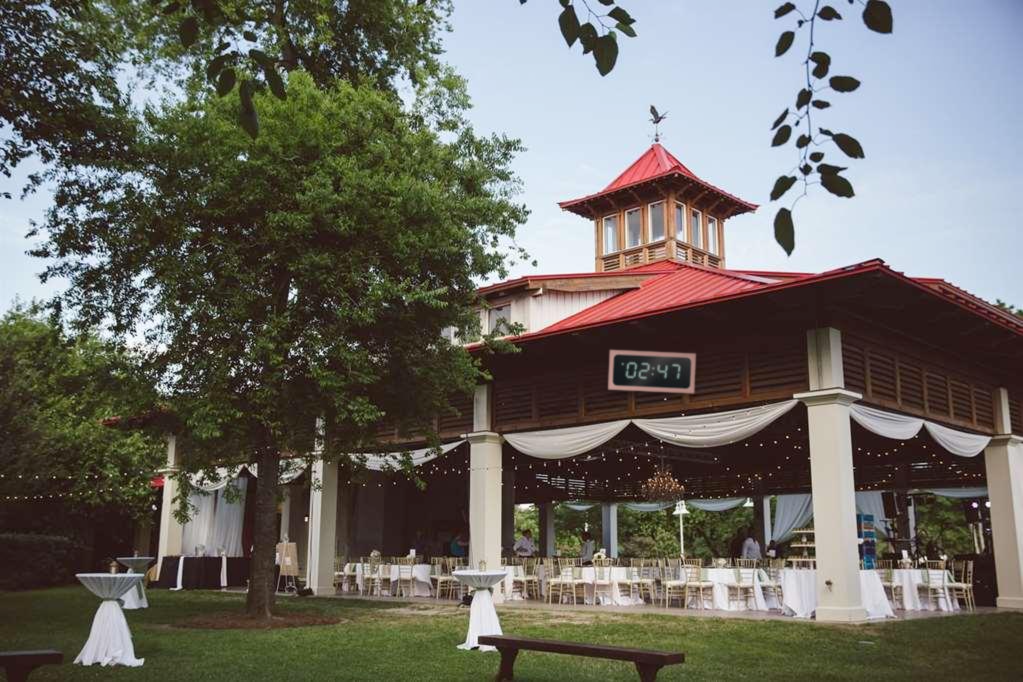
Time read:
2:47
